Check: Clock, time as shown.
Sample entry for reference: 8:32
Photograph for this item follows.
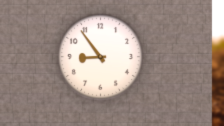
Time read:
8:54
